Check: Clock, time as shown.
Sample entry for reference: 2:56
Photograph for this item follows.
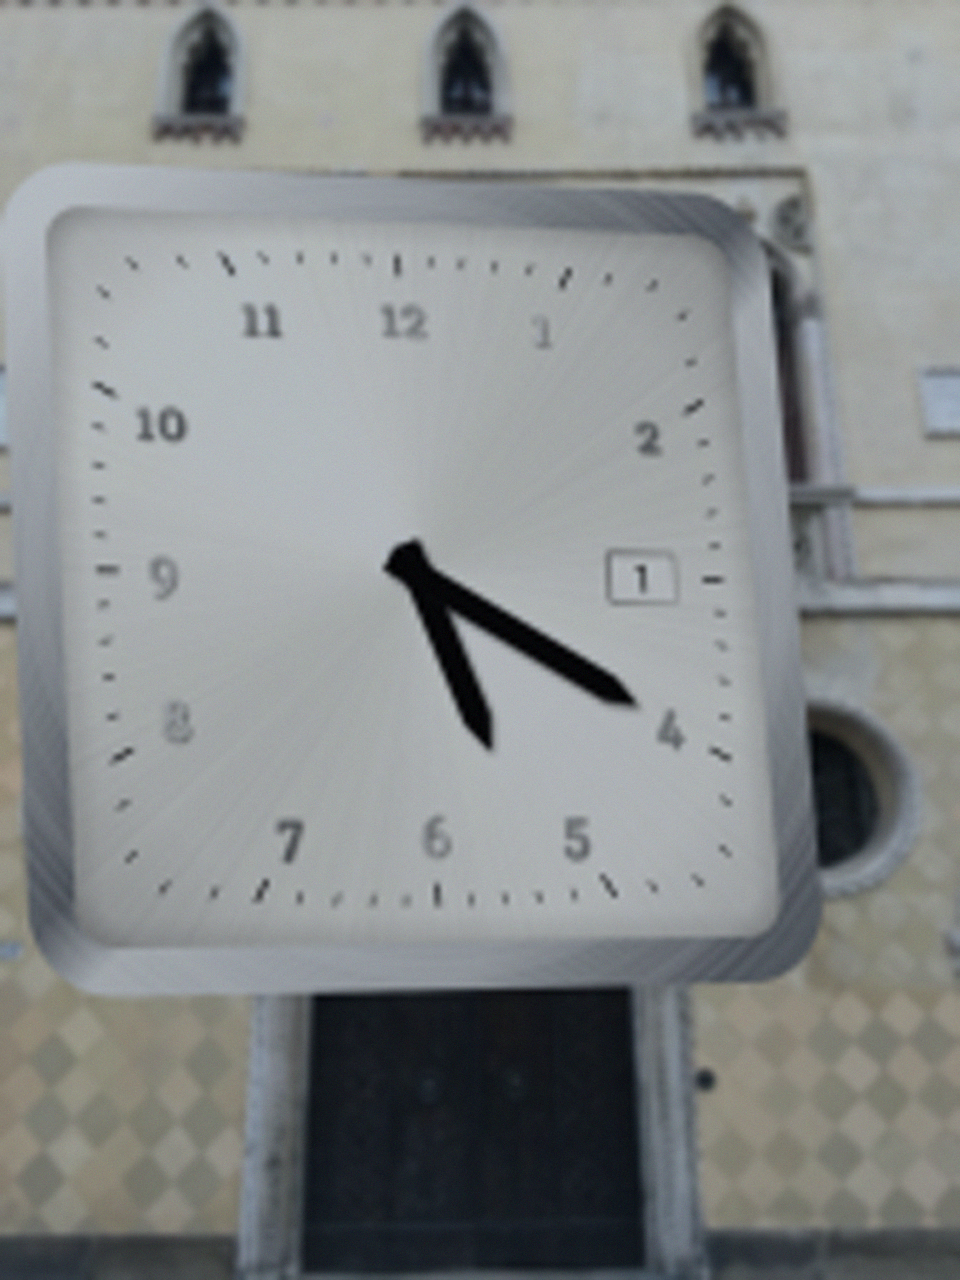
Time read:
5:20
